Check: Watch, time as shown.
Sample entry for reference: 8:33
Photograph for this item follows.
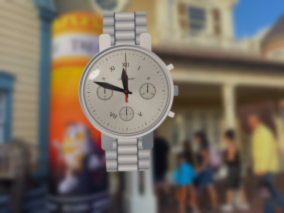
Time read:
11:48
